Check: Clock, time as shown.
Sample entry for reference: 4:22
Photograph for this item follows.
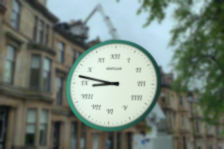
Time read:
8:47
